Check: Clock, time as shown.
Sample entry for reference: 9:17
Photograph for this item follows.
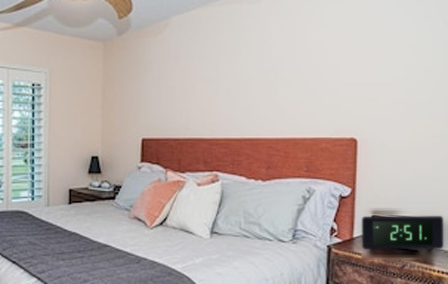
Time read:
2:51
